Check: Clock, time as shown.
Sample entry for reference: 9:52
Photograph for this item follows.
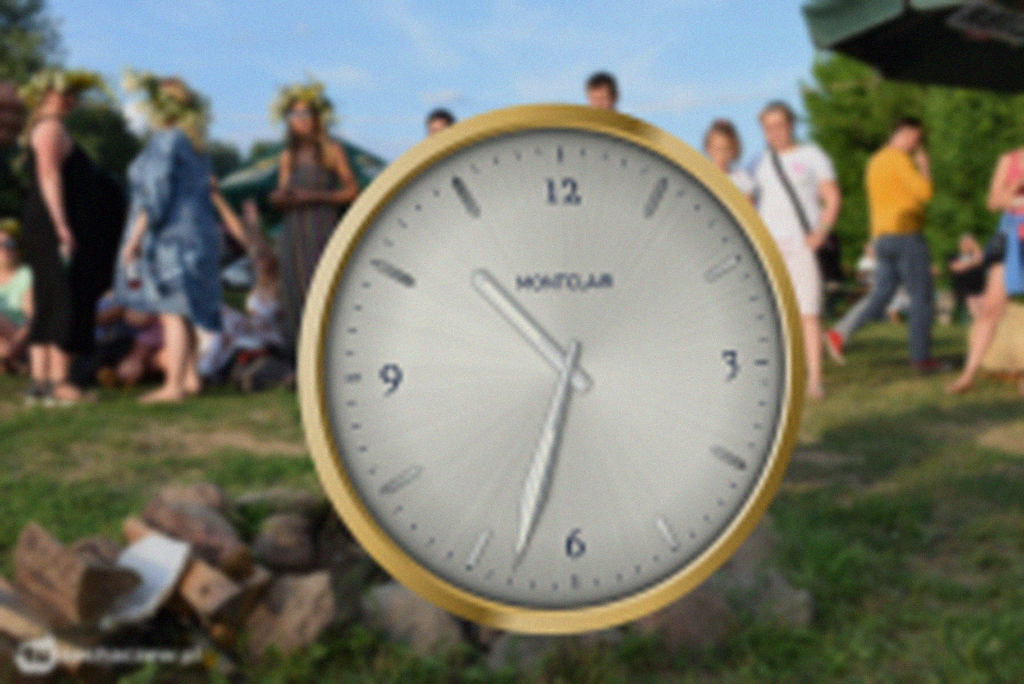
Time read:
10:33
